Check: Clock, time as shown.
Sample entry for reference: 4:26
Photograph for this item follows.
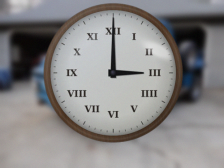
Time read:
3:00
